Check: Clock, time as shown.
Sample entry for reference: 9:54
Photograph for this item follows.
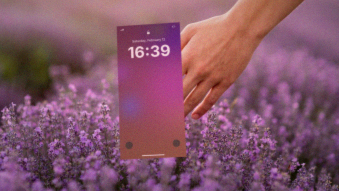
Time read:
16:39
